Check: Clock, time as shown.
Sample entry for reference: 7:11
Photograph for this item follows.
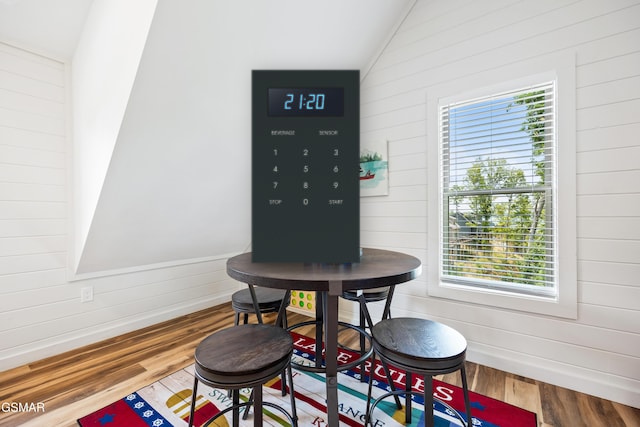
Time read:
21:20
